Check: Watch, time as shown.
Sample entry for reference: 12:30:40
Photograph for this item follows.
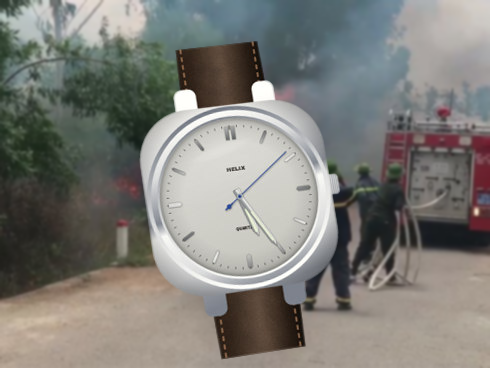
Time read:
5:25:09
